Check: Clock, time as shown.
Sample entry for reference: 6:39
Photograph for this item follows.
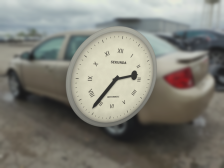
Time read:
2:36
